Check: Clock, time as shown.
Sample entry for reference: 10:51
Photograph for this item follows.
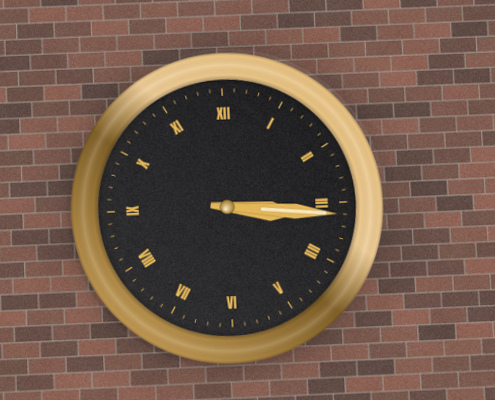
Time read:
3:16
